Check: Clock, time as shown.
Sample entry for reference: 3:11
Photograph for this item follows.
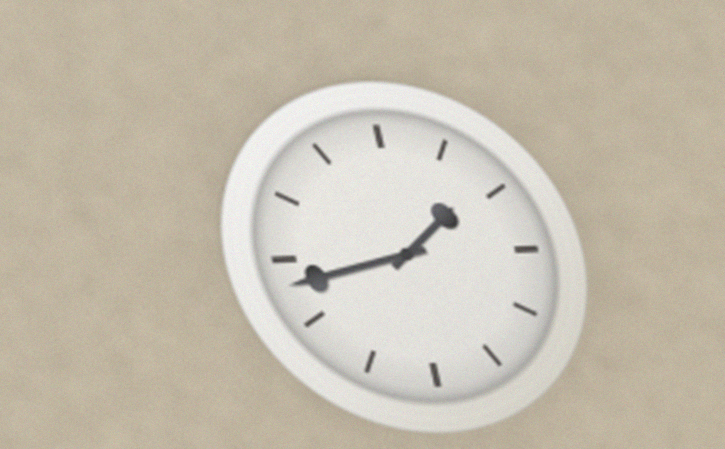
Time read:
1:43
